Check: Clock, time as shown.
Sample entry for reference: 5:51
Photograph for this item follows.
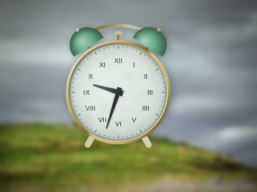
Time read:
9:33
